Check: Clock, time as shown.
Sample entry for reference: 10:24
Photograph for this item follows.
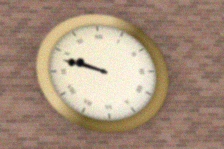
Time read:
9:48
